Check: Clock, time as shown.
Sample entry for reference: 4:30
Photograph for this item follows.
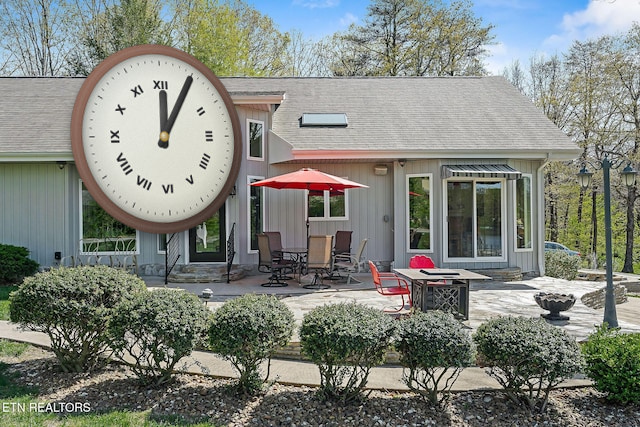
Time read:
12:05
